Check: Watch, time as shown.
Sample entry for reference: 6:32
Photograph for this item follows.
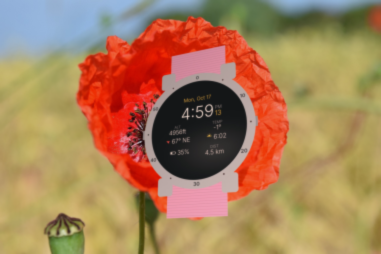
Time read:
4:59
